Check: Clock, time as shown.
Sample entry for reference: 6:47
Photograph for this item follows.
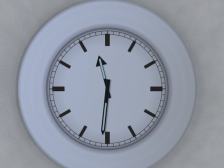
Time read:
11:31
